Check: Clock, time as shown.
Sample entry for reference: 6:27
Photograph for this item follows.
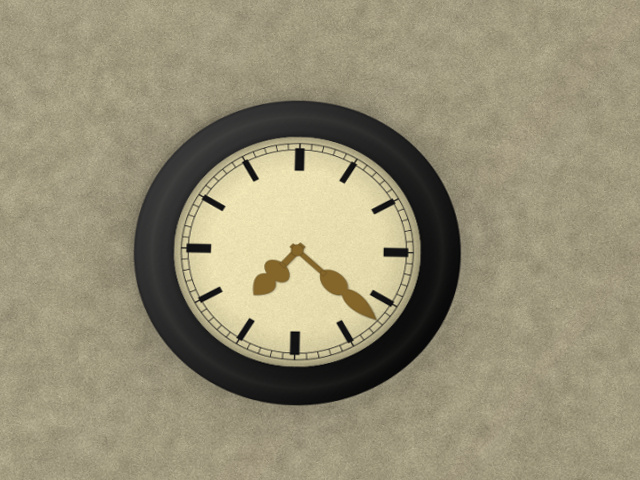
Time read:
7:22
